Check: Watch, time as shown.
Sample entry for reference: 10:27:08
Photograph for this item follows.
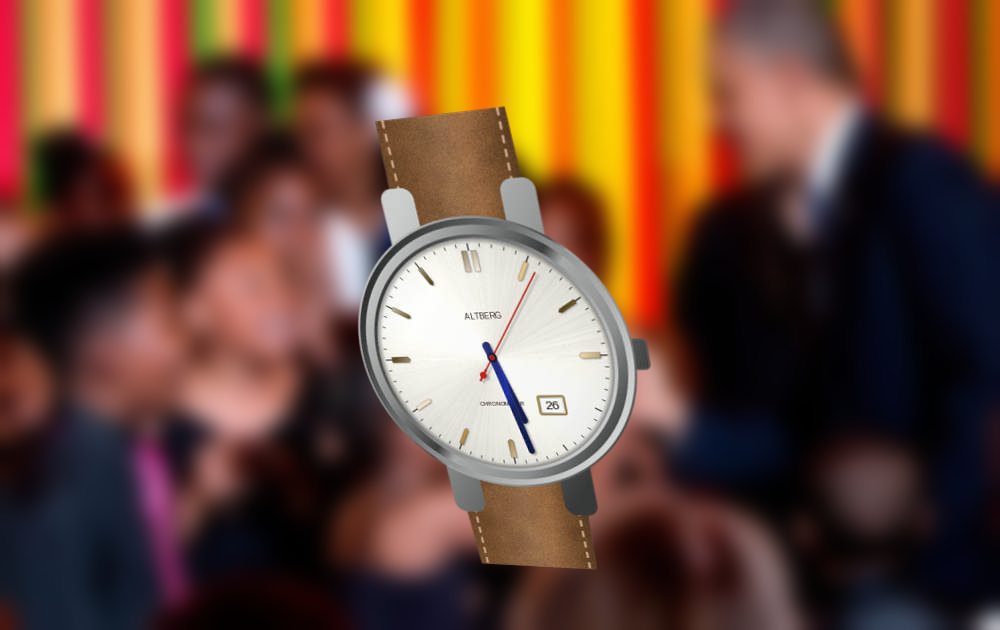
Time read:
5:28:06
